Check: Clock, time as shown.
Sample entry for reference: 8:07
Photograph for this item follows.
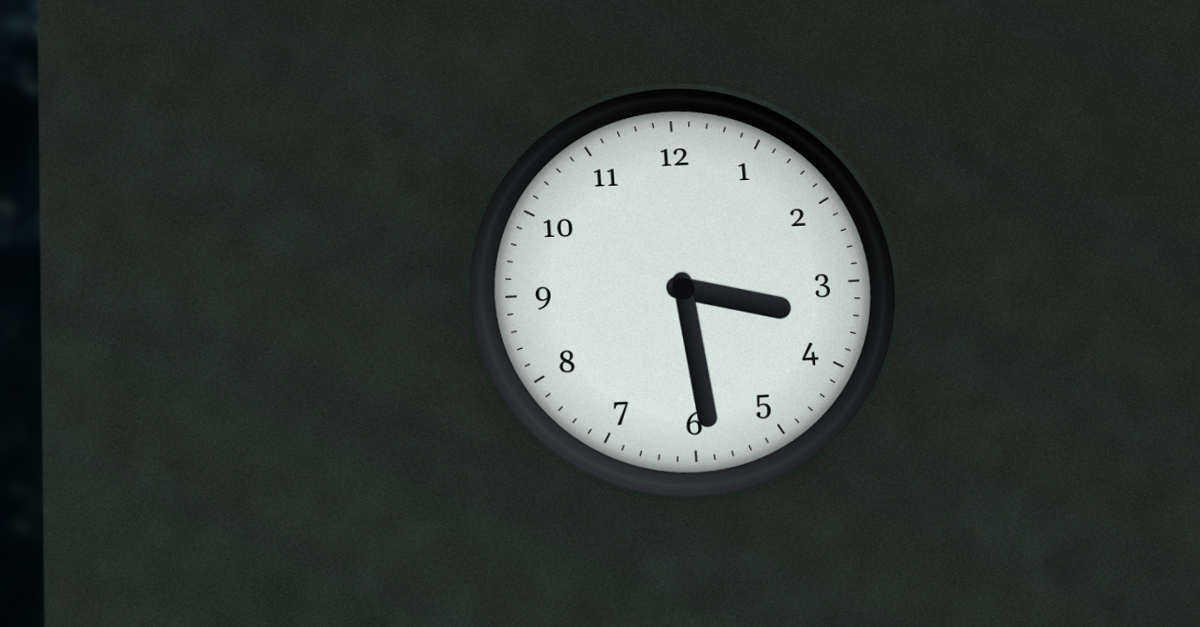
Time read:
3:29
